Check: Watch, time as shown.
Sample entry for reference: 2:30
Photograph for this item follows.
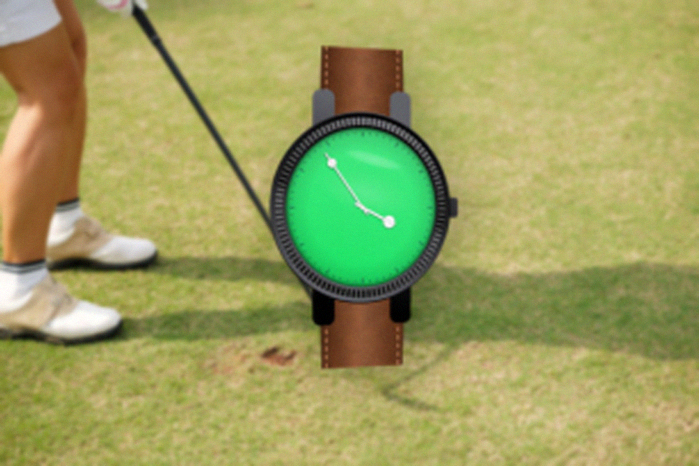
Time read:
3:54
